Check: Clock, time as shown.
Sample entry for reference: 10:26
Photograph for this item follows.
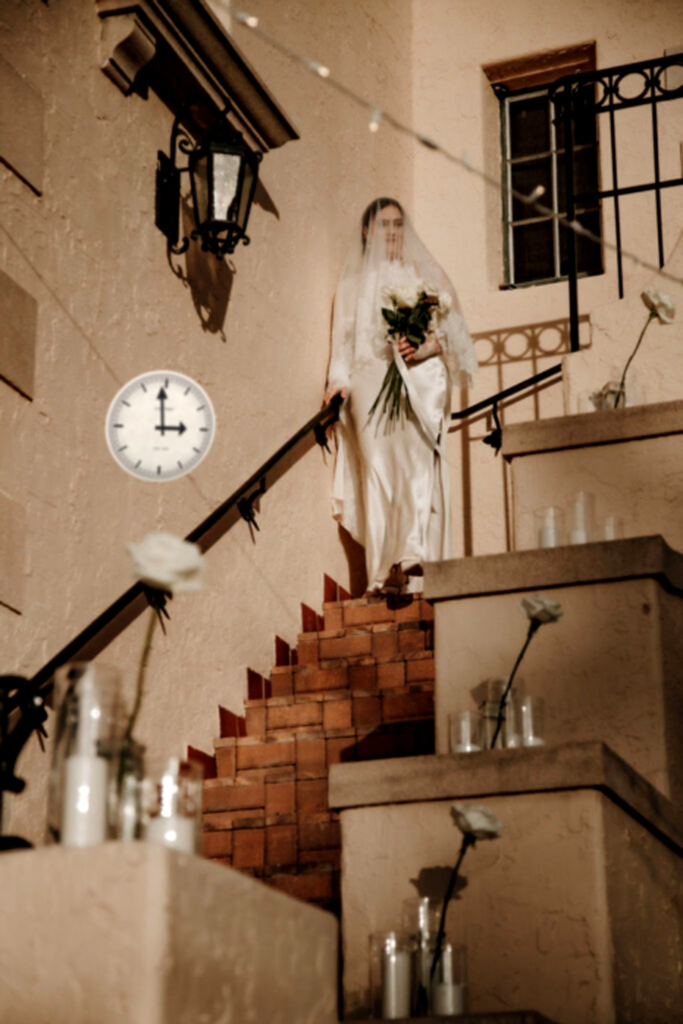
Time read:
2:59
